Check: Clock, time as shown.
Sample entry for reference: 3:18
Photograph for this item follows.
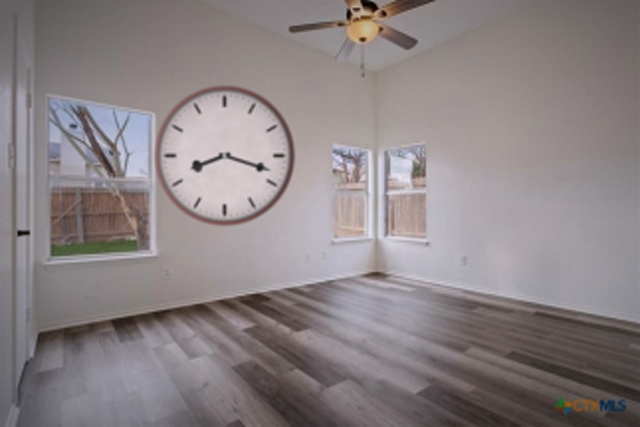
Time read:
8:18
